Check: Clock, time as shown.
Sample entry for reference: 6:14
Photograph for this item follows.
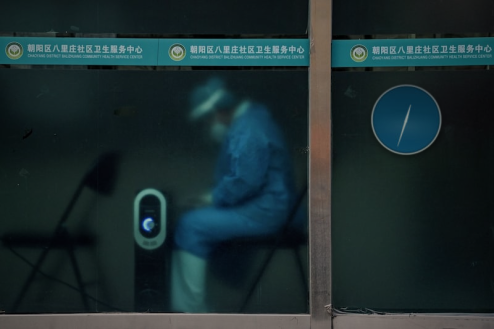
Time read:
12:33
